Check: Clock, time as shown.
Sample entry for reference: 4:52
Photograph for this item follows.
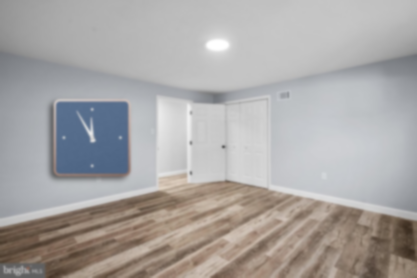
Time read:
11:55
